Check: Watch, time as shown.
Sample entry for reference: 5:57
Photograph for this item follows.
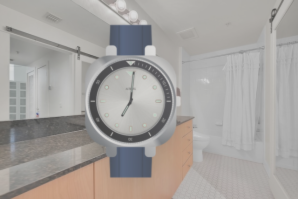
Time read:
7:01
